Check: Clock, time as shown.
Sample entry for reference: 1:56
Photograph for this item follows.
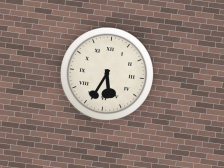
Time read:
5:34
